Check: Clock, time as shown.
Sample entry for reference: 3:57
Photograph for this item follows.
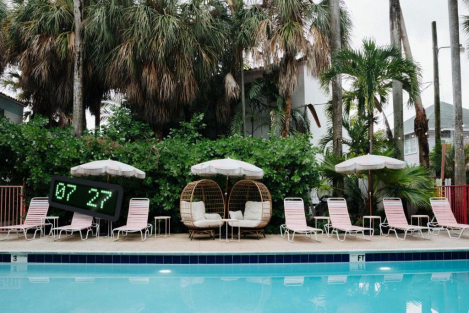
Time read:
7:27
